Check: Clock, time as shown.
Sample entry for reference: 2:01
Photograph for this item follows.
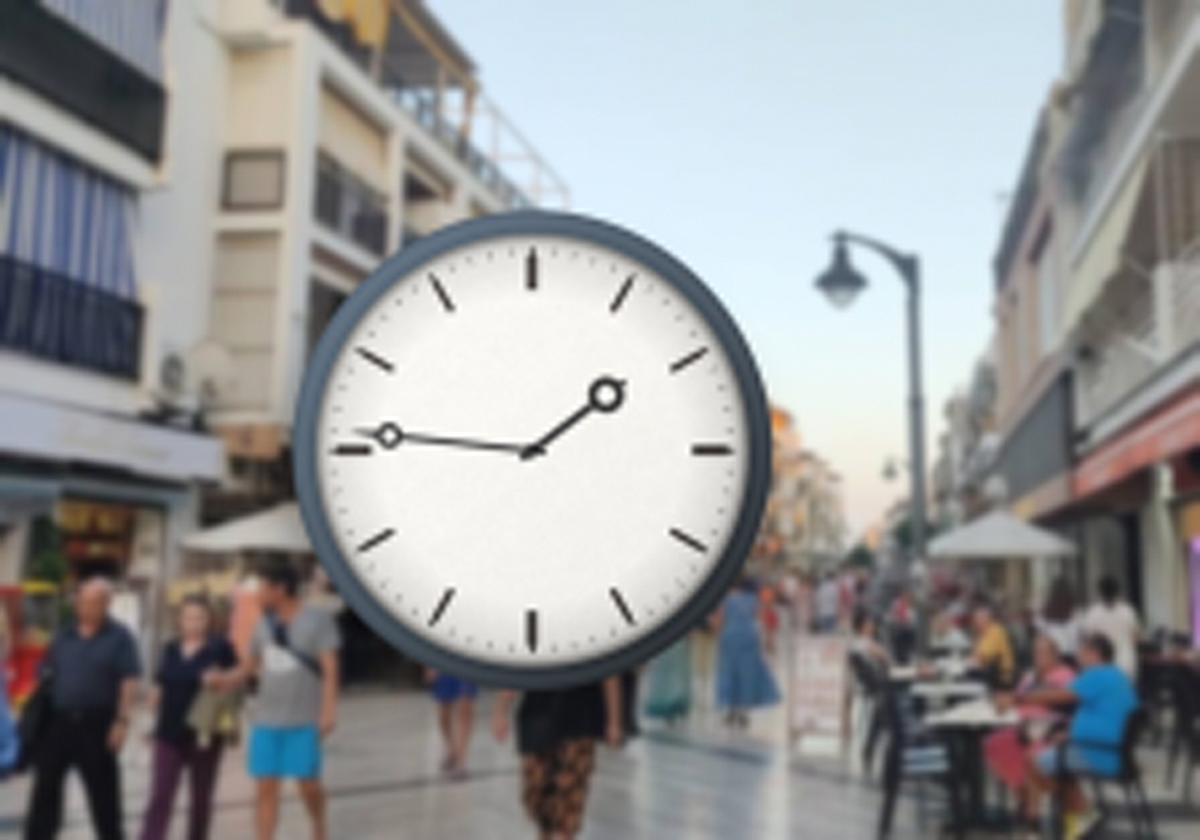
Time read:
1:46
